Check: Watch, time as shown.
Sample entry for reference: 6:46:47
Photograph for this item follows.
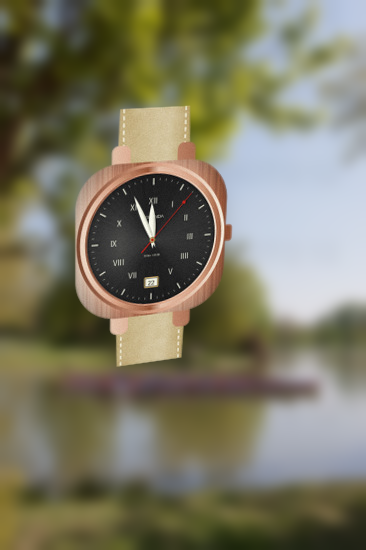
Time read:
11:56:07
